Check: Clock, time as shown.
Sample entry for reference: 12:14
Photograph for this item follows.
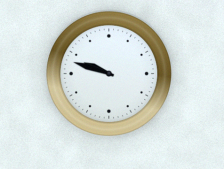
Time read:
9:48
